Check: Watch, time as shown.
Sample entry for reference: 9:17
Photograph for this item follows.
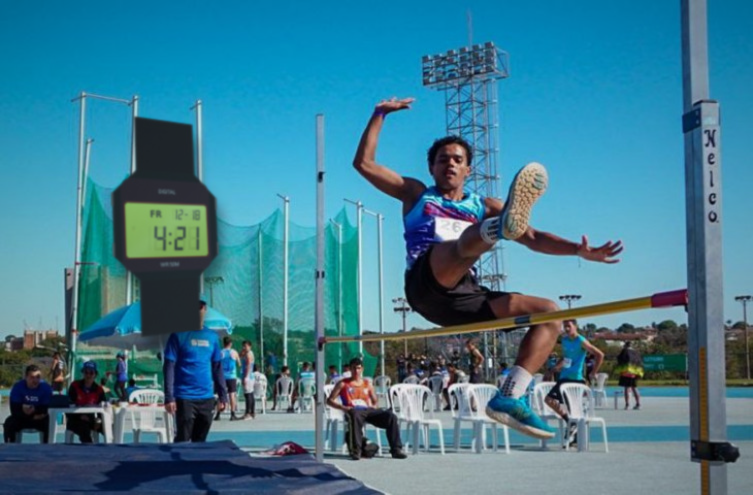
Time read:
4:21
